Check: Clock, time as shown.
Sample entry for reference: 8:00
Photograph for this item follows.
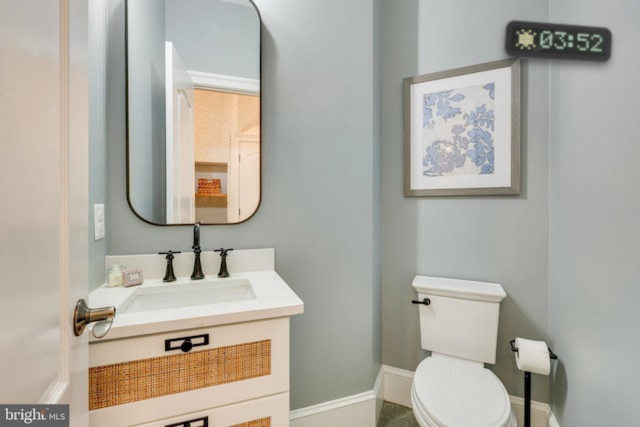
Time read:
3:52
